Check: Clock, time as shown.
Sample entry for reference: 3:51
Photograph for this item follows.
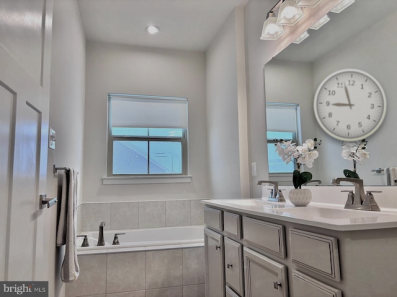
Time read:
8:57
